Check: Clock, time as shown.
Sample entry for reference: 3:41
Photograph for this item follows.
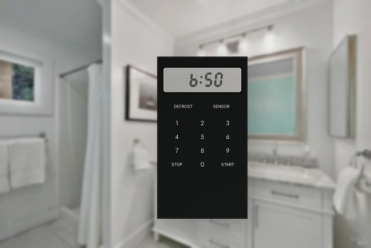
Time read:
6:50
